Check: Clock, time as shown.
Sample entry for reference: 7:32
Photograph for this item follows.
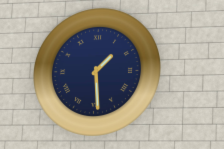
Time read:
1:29
